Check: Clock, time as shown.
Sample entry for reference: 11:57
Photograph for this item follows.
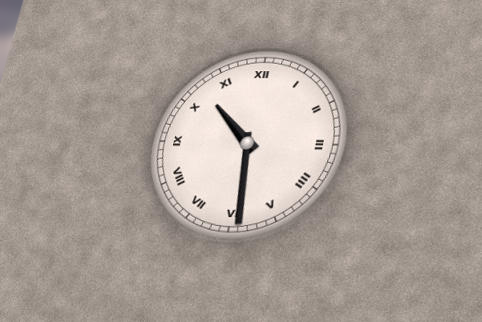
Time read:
10:29
